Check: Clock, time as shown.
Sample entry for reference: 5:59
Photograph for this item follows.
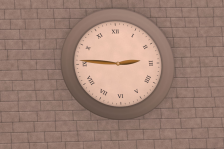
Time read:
2:46
